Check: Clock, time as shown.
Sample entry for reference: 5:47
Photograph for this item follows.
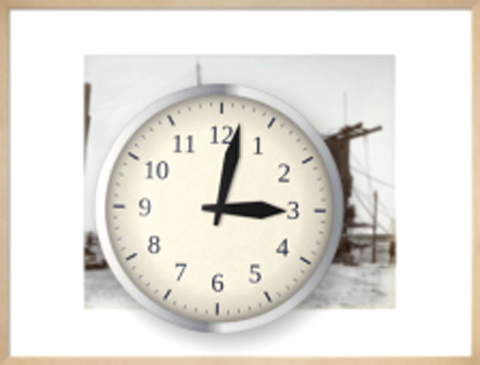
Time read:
3:02
